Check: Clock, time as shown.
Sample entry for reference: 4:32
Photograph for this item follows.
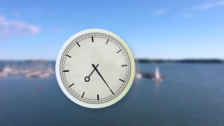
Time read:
7:25
